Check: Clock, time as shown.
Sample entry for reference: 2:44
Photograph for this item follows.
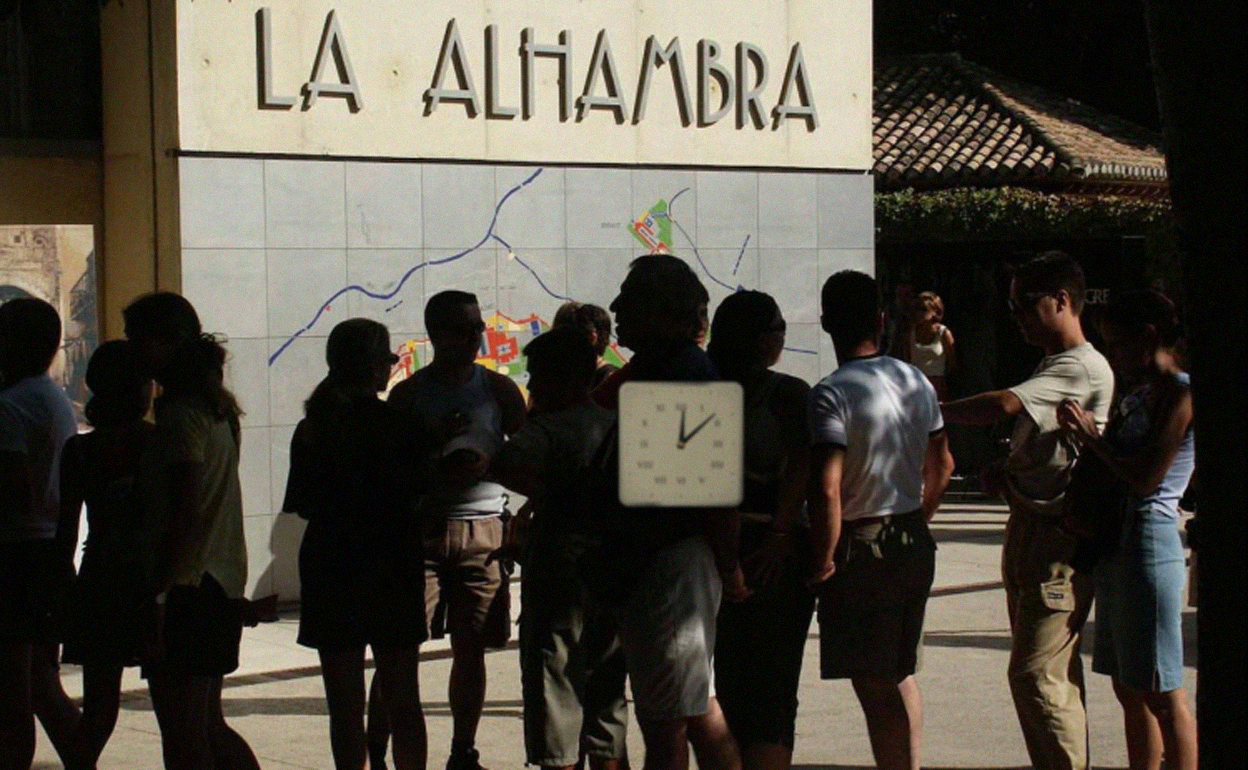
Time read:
12:08
